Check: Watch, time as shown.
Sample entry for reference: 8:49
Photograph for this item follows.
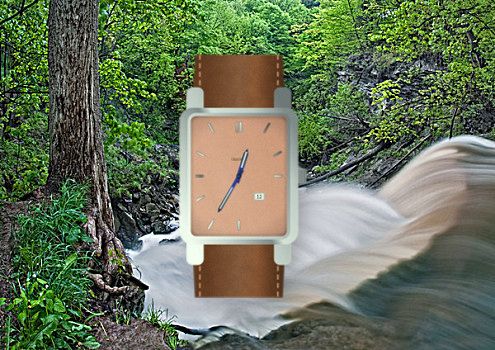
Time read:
12:35
